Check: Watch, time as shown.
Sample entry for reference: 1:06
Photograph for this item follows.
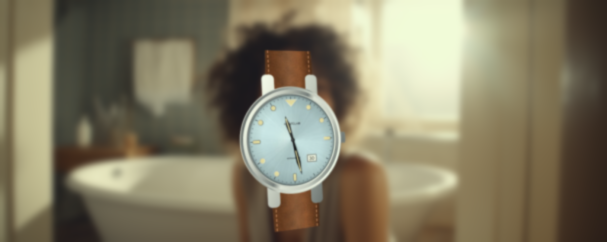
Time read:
11:28
